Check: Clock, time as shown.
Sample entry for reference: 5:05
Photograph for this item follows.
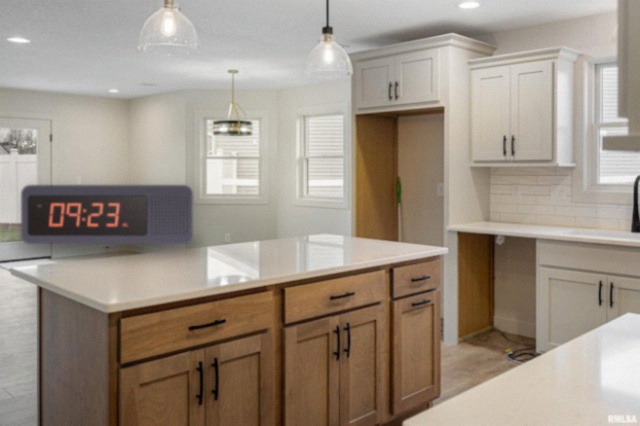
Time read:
9:23
